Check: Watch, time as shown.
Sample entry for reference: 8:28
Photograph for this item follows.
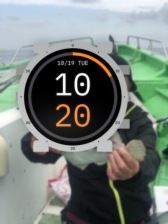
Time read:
10:20
